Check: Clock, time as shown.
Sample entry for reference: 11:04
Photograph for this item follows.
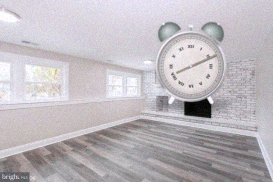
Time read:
8:11
